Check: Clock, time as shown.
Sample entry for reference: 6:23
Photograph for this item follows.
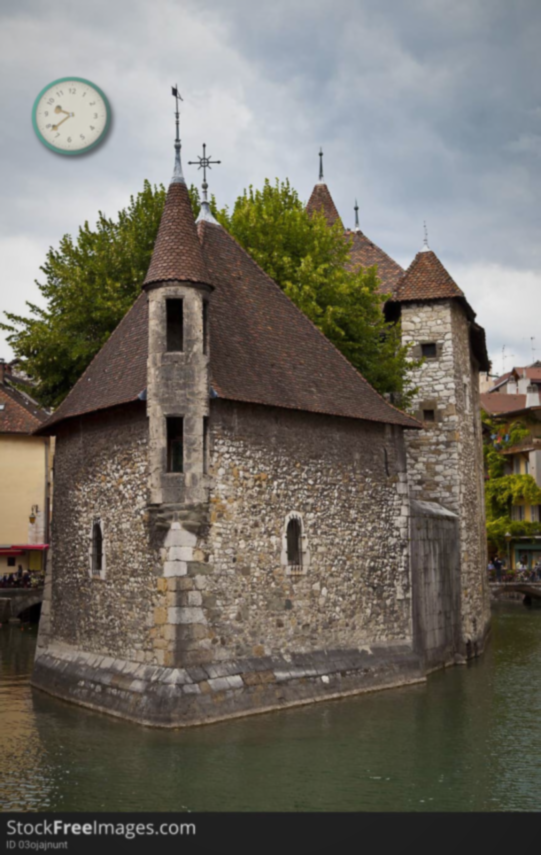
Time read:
9:38
